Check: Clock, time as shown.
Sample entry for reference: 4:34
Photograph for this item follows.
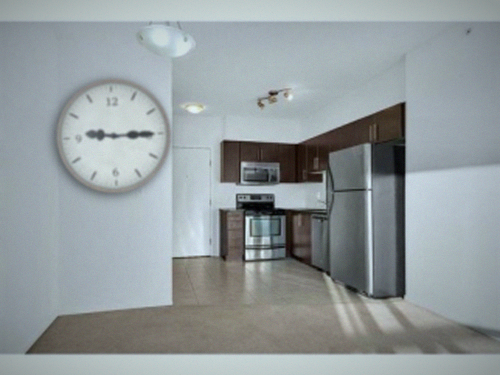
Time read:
9:15
